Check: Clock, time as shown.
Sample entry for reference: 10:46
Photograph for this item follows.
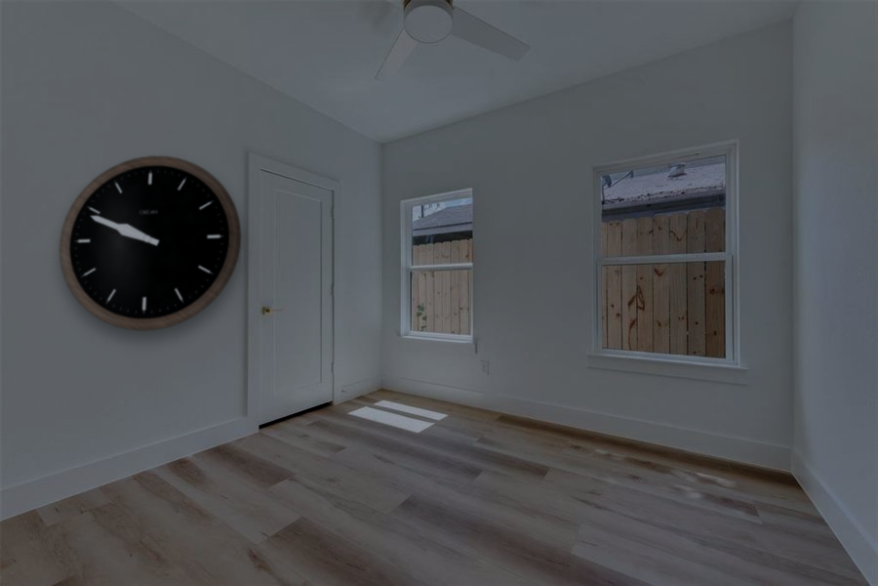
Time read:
9:49
